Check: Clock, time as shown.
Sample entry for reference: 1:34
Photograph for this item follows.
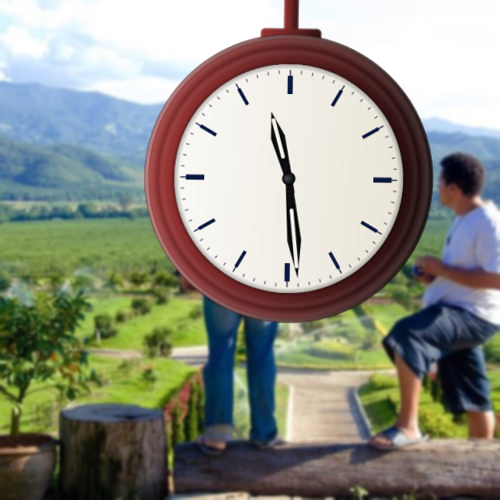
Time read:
11:29
